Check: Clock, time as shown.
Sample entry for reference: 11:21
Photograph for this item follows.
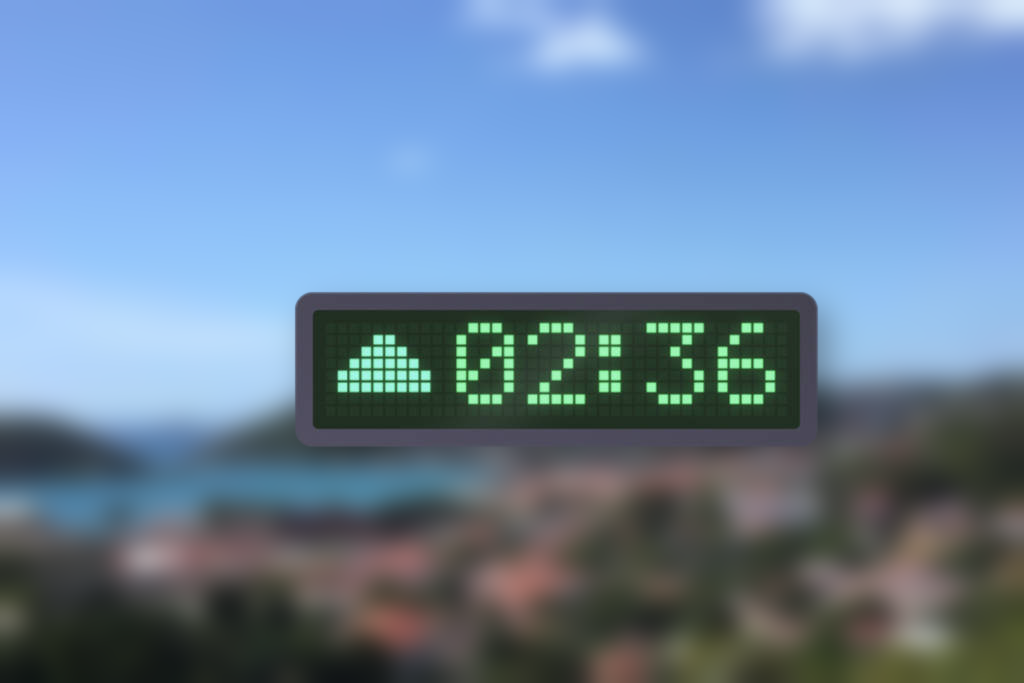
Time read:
2:36
